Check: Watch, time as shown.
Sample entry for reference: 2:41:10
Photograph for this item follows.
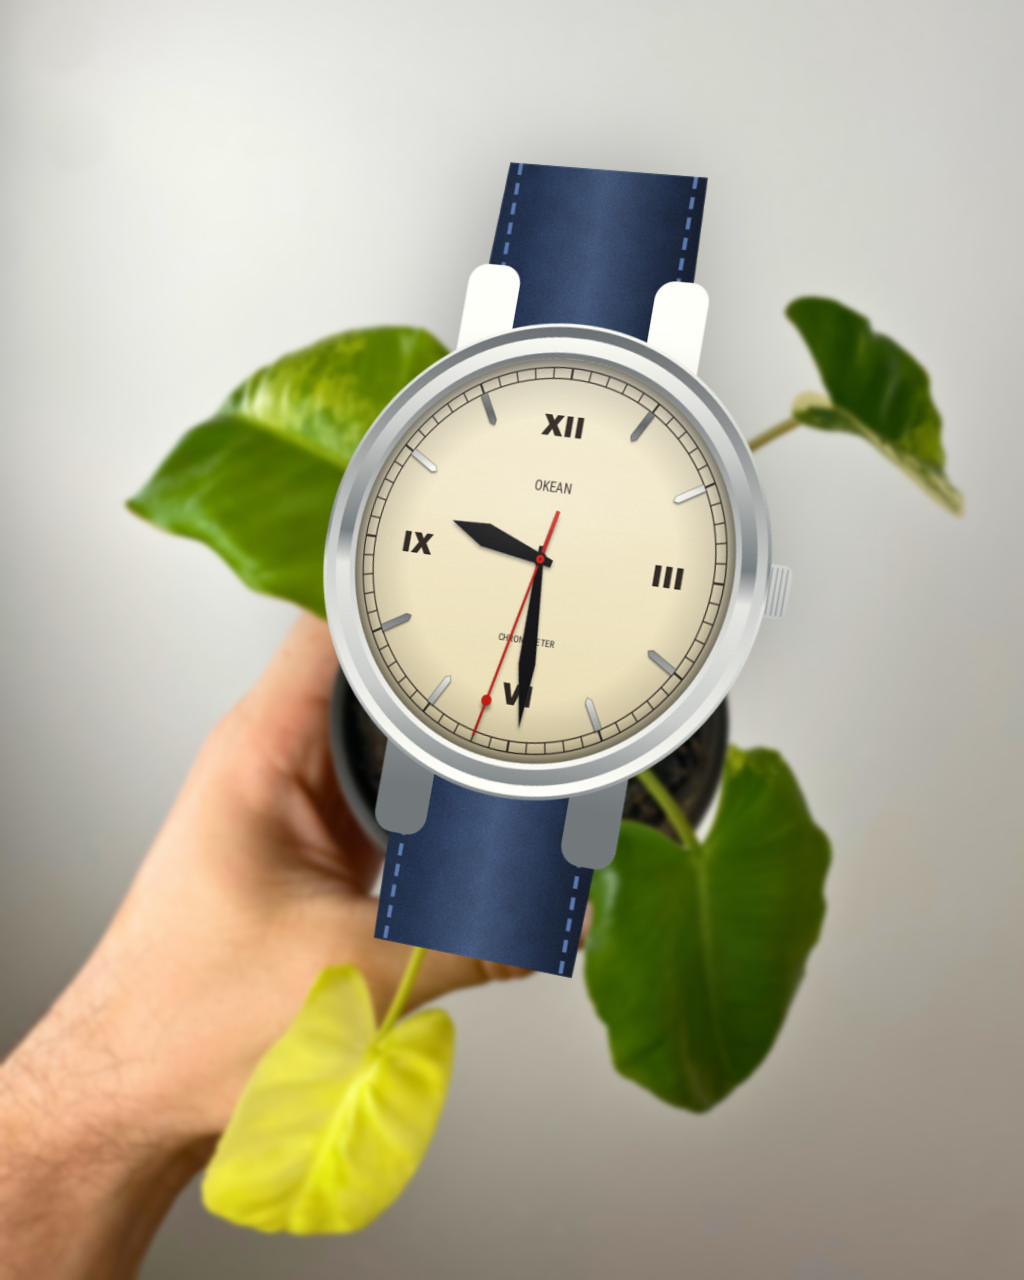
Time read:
9:29:32
